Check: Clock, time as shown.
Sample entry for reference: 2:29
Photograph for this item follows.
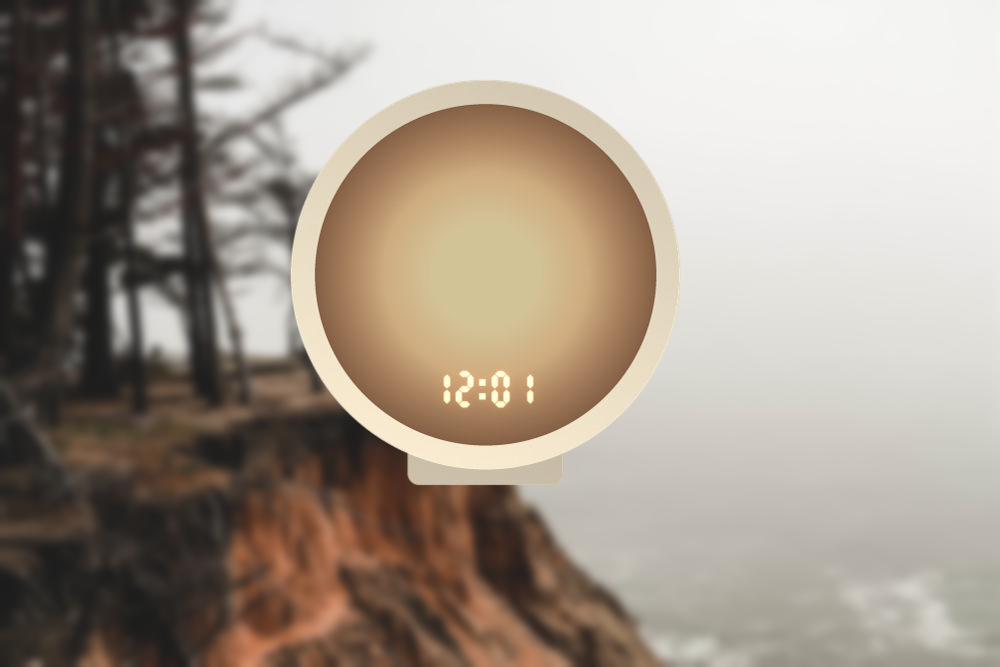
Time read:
12:01
